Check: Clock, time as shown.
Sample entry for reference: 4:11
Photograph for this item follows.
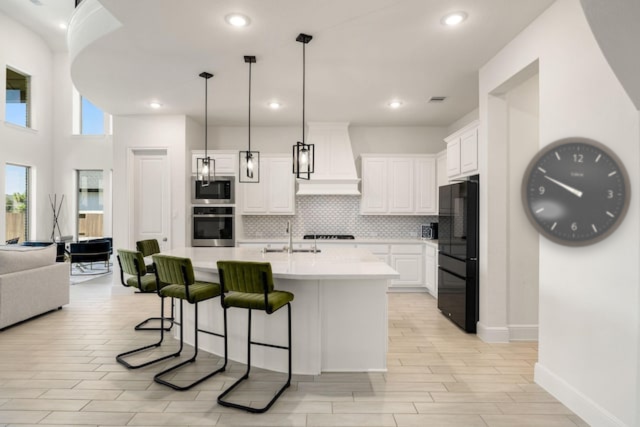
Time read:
9:49
